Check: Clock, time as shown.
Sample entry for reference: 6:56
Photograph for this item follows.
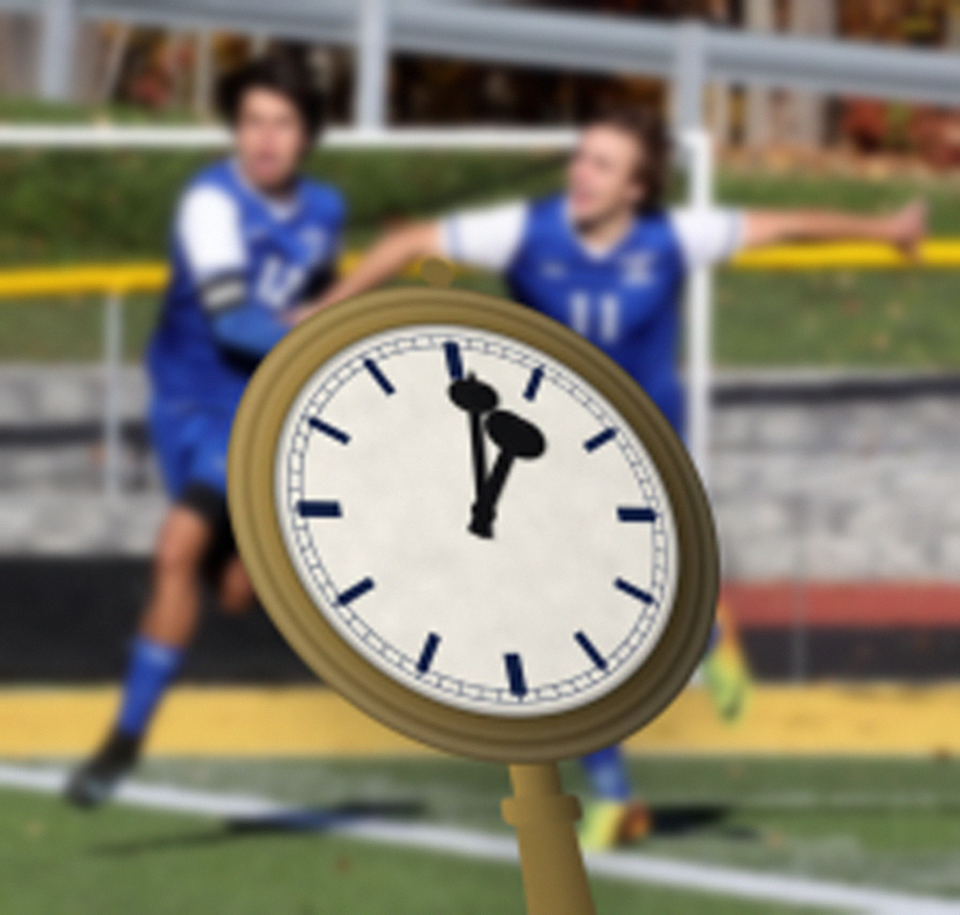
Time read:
1:01
